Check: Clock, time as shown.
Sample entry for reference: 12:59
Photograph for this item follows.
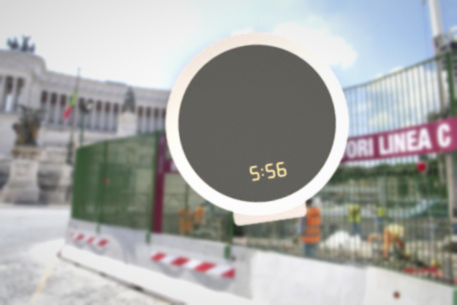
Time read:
5:56
